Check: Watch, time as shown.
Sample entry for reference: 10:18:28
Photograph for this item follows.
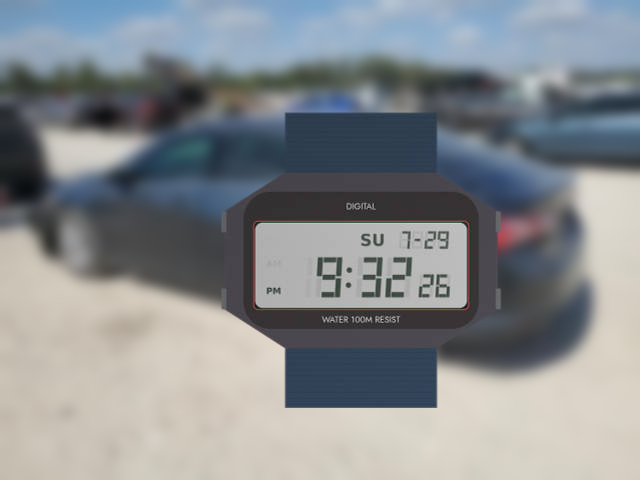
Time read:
9:32:26
